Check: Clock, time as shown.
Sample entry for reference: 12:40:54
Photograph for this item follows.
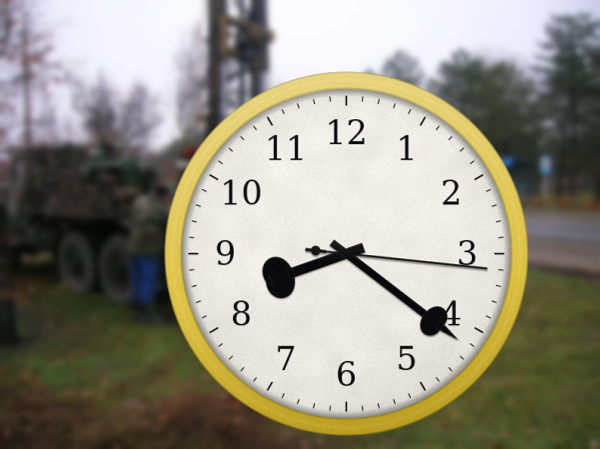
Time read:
8:21:16
